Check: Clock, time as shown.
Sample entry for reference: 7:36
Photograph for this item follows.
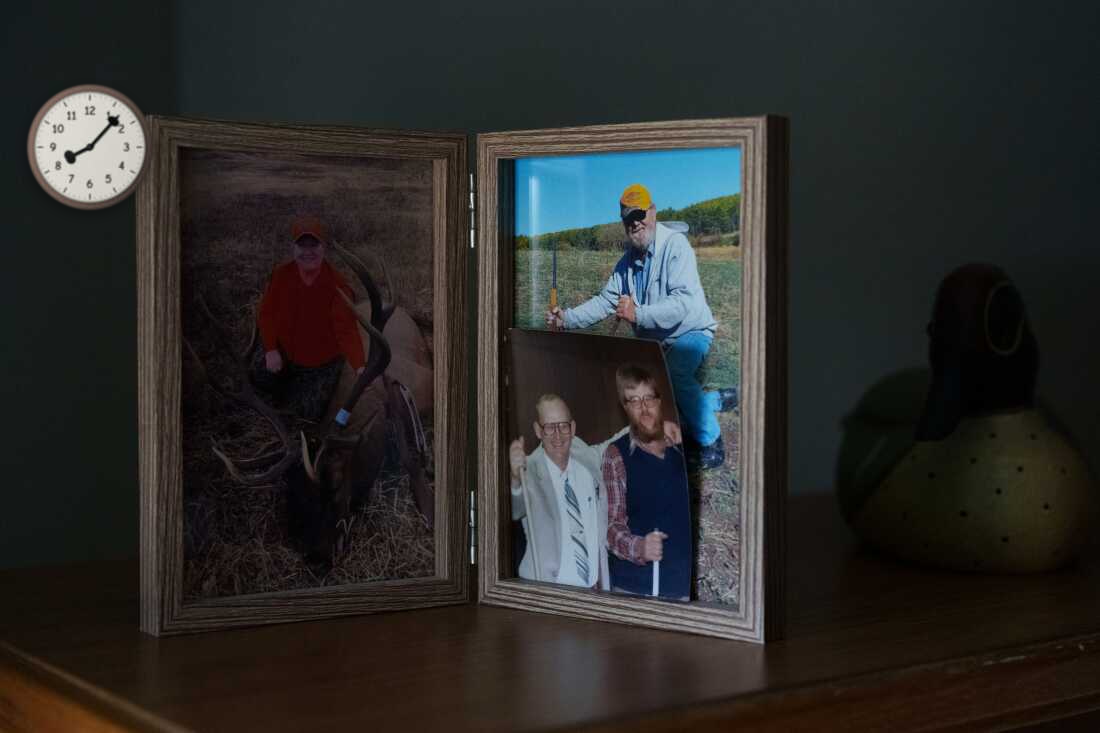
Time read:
8:07
